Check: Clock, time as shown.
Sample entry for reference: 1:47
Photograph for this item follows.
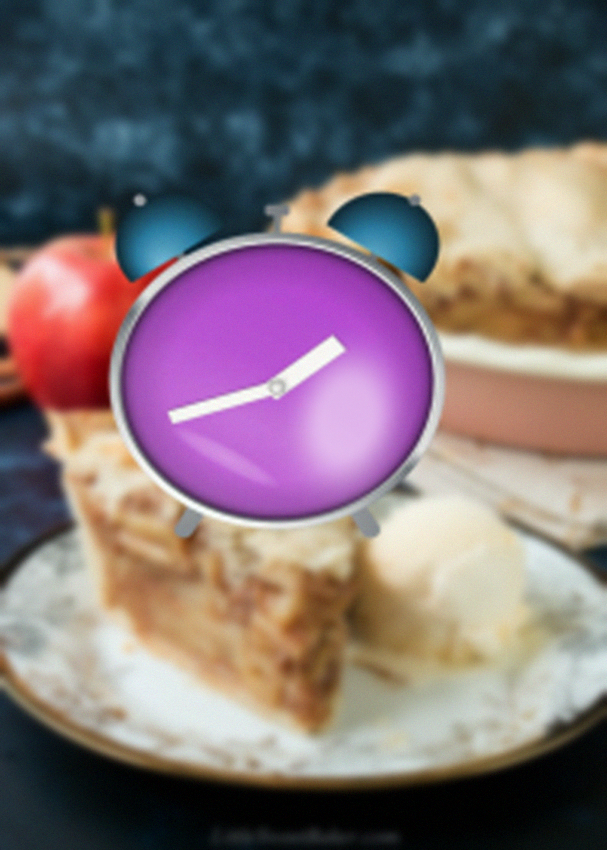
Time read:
1:42
